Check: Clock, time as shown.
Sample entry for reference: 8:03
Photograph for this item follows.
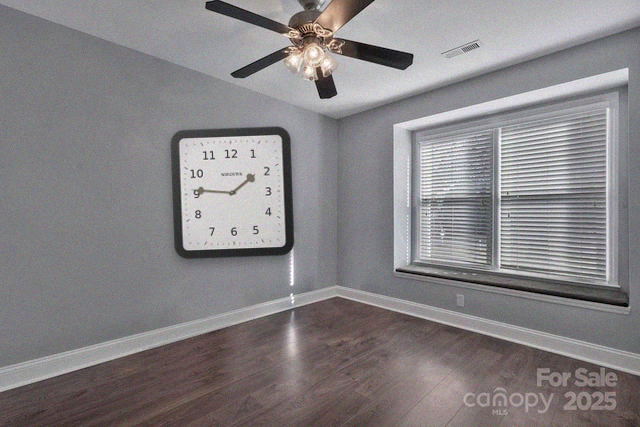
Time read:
1:46
